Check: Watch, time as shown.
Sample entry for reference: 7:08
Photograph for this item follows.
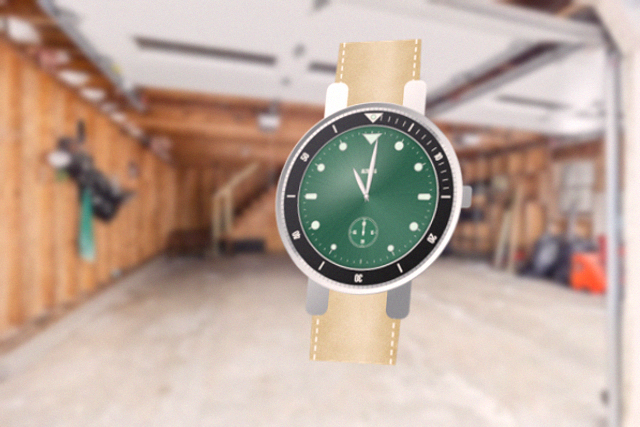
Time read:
11:01
